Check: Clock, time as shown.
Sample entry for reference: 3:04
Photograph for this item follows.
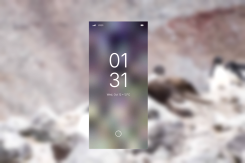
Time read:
1:31
